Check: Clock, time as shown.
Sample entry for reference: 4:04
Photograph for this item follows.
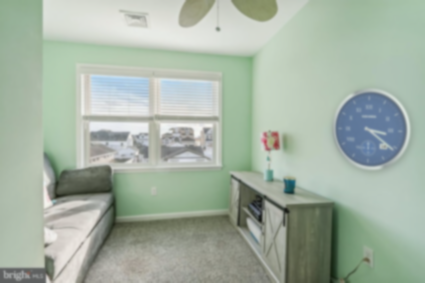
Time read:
3:21
